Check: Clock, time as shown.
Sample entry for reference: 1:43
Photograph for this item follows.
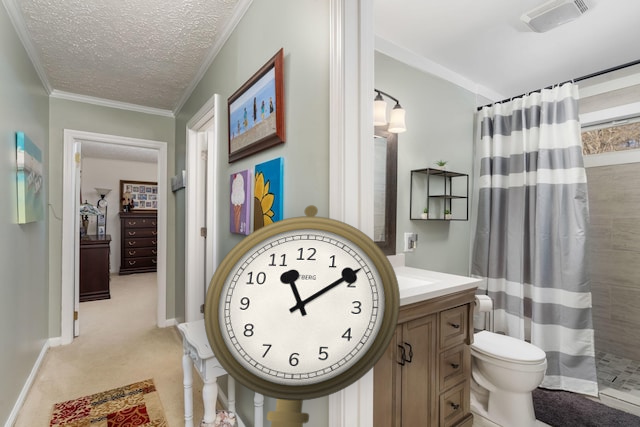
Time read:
11:09
